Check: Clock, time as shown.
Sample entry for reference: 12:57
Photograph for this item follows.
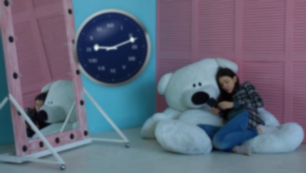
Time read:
9:12
